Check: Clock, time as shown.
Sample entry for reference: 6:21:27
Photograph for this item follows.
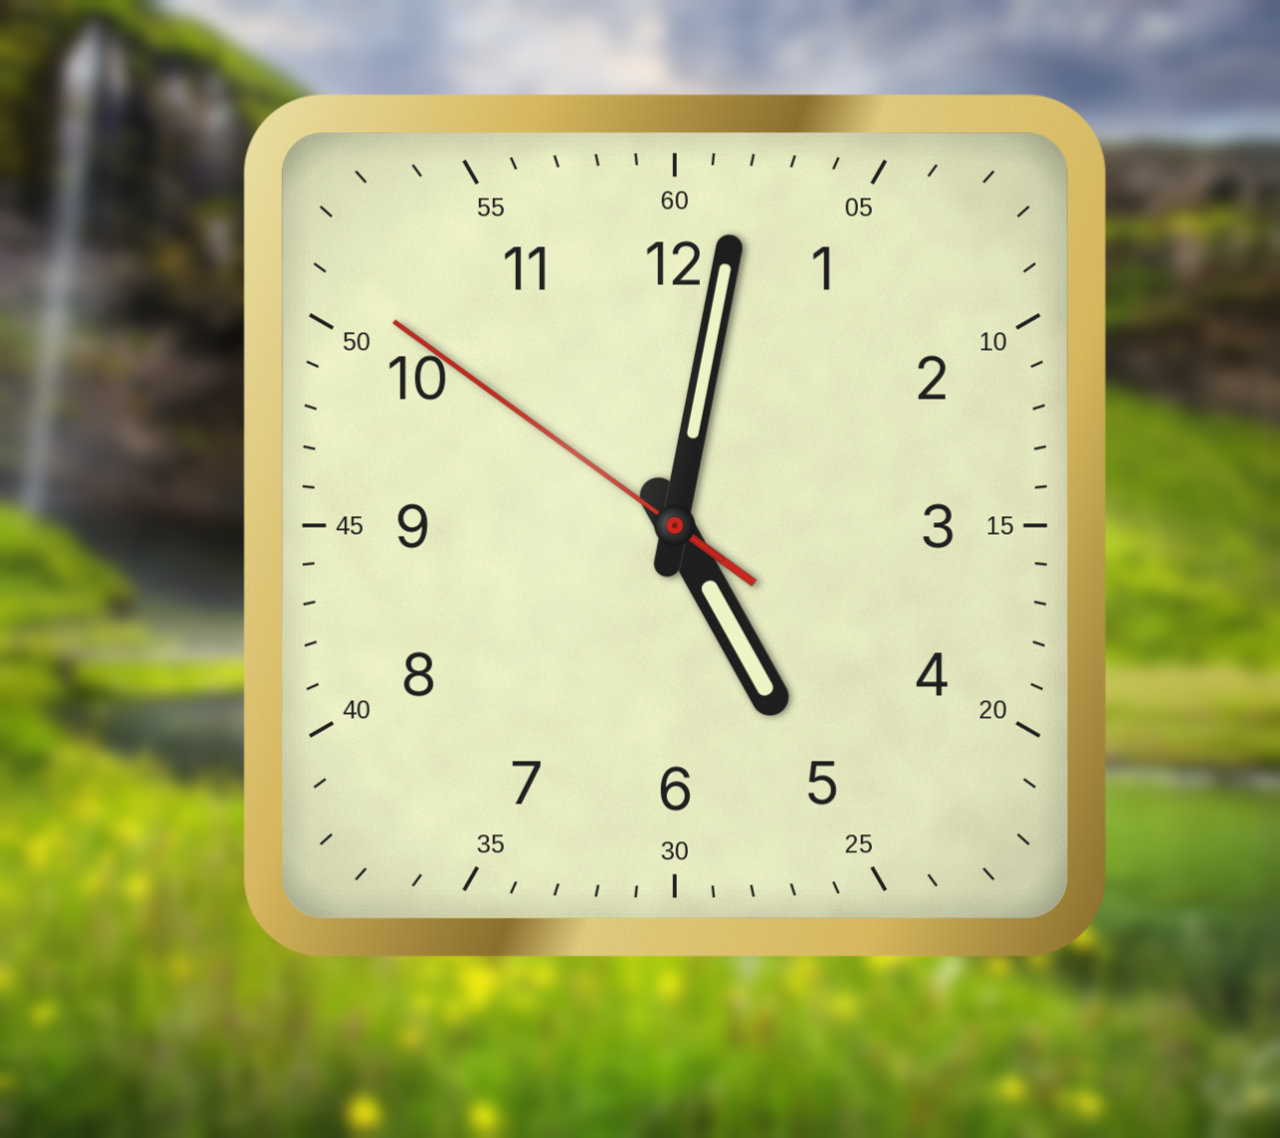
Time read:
5:01:51
